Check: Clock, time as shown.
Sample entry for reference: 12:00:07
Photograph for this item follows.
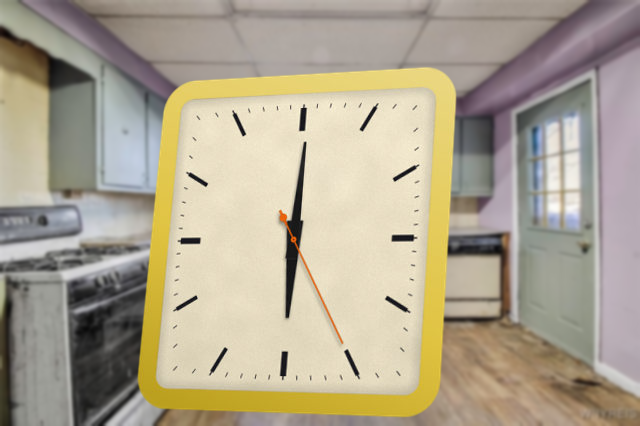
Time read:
6:00:25
